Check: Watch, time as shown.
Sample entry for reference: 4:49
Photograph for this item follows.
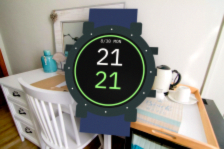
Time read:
21:21
